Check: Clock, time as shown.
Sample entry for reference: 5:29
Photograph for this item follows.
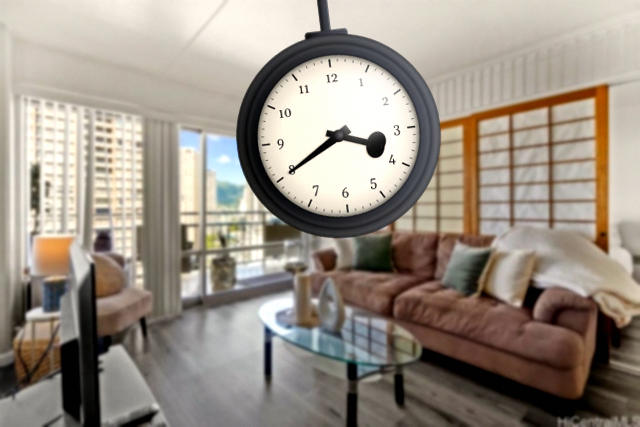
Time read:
3:40
